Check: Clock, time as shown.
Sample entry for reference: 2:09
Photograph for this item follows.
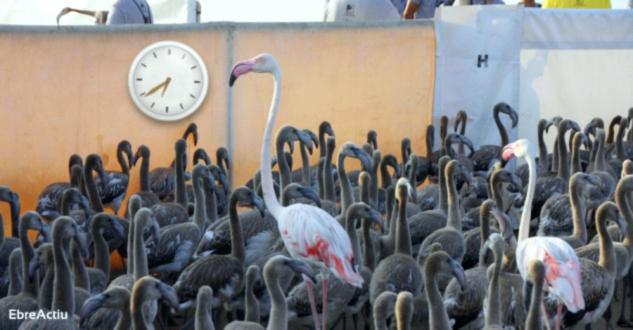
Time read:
6:39
